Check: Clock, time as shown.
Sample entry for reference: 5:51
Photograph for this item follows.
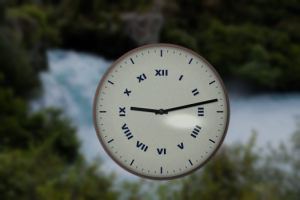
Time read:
9:13
